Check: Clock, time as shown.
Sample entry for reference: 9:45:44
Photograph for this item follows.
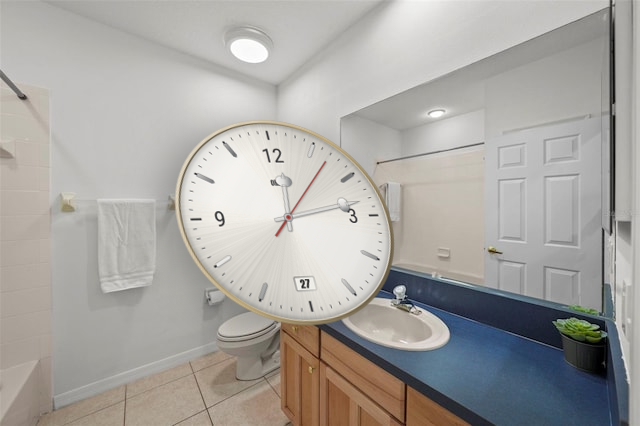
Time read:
12:13:07
